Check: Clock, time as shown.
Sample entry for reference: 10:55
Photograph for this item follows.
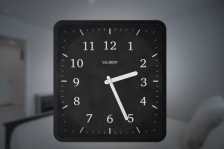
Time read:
2:26
